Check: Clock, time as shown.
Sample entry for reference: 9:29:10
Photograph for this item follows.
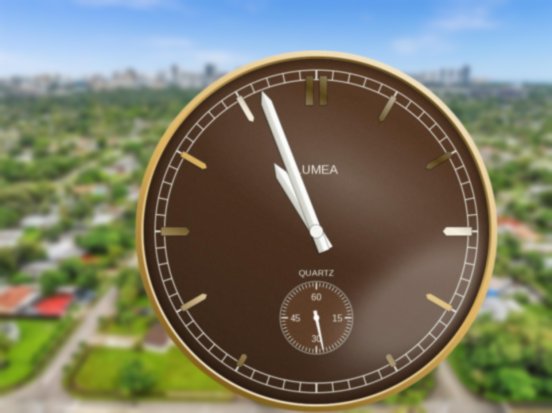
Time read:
10:56:28
